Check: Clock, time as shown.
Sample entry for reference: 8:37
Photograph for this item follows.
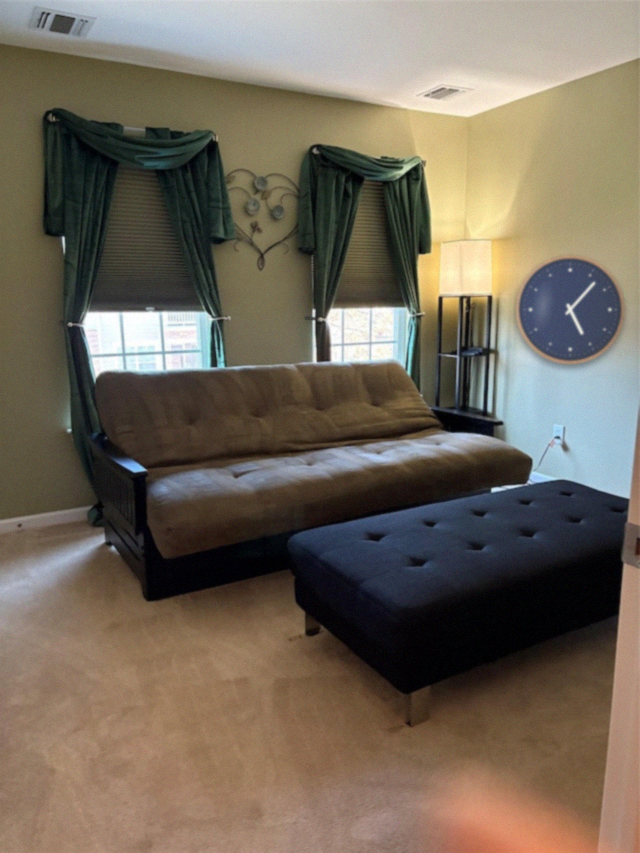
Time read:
5:07
